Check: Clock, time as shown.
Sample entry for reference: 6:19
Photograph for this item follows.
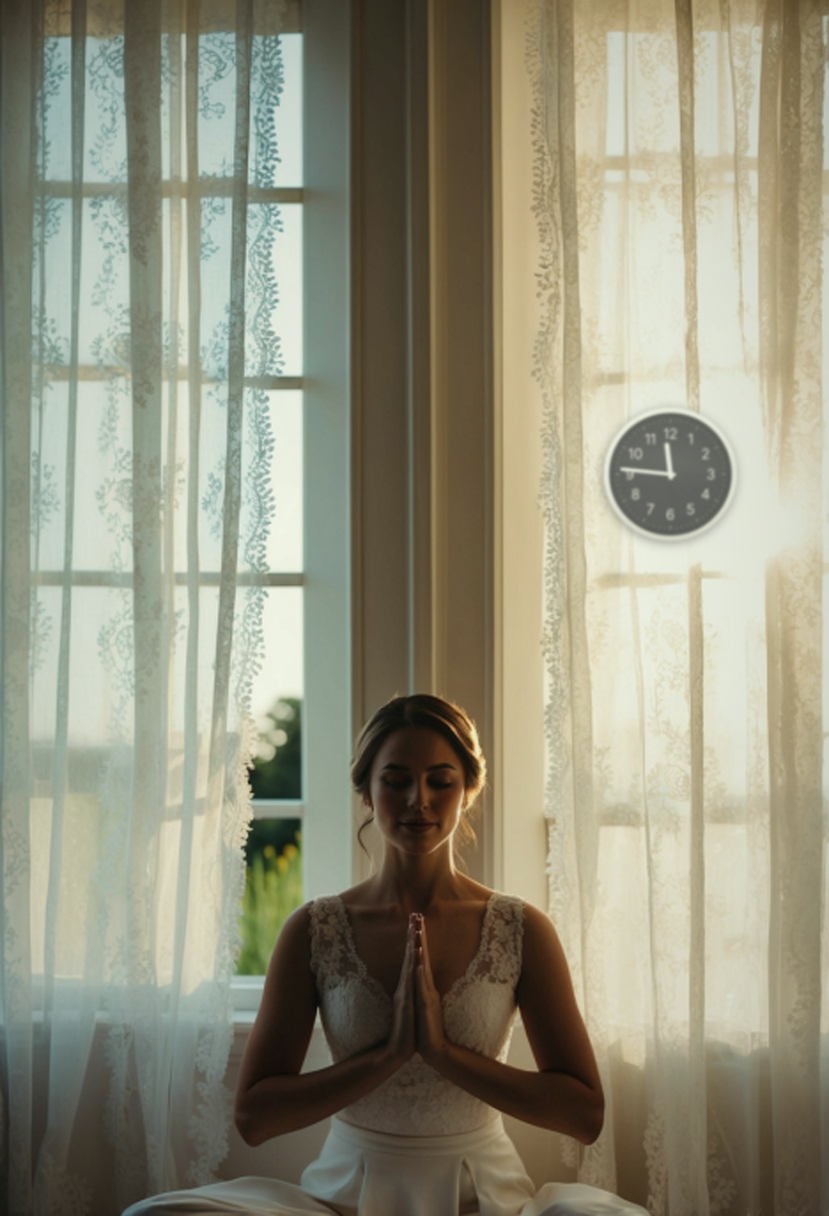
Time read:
11:46
